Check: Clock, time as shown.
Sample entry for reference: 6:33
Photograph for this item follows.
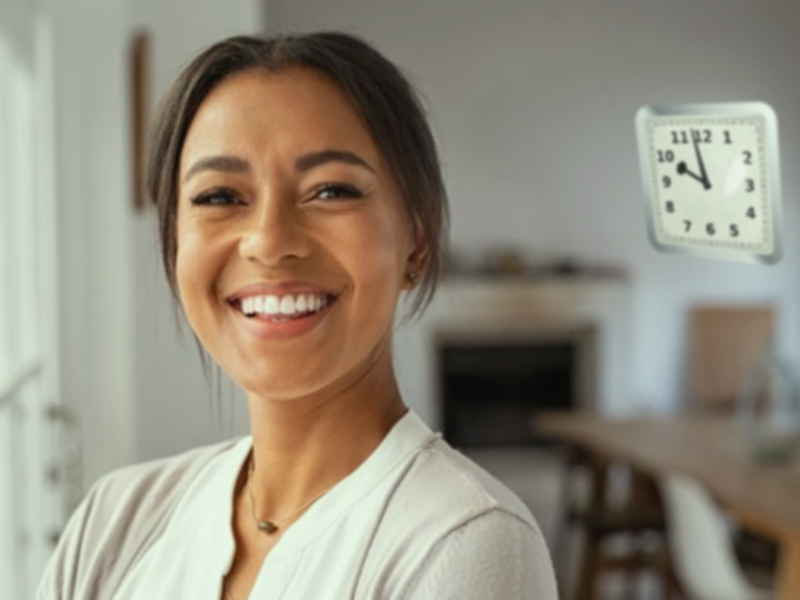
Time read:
9:58
